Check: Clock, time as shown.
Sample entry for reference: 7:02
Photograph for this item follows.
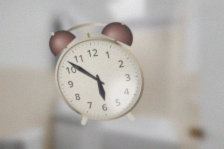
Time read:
5:52
